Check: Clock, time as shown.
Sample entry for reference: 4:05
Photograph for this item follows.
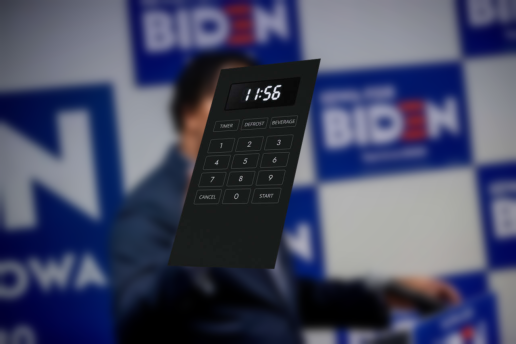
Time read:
11:56
